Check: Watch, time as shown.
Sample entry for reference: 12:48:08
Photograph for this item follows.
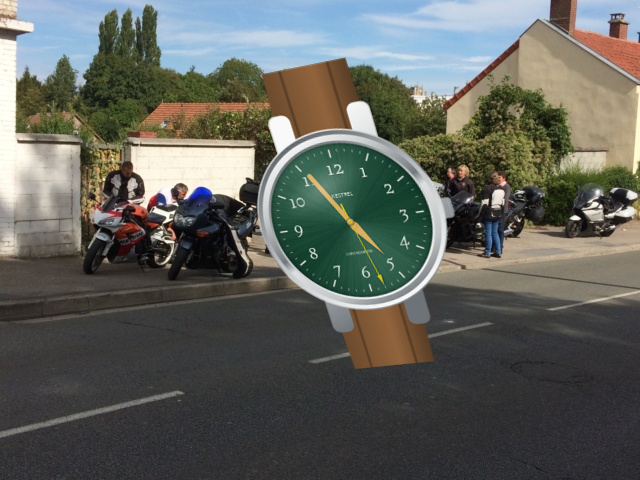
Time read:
4:55:28
